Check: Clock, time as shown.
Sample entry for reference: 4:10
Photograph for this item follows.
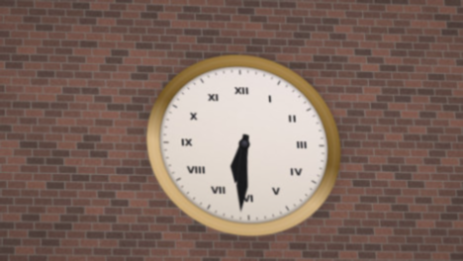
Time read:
6:31
